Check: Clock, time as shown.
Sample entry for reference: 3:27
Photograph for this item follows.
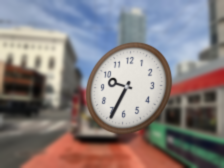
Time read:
9:34
